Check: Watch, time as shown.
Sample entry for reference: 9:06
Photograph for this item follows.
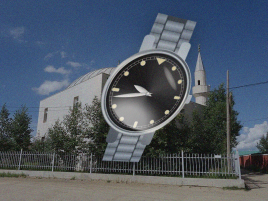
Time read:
9:43
